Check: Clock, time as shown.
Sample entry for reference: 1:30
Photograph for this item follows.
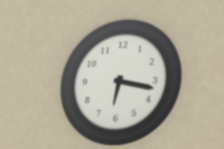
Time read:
6:17
